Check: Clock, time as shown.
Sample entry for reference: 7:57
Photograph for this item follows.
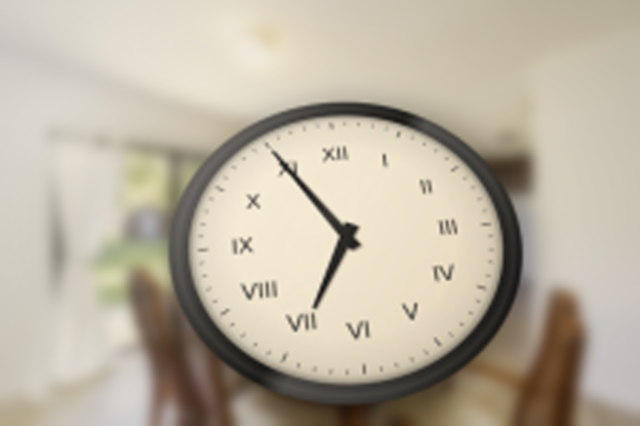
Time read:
6:55
